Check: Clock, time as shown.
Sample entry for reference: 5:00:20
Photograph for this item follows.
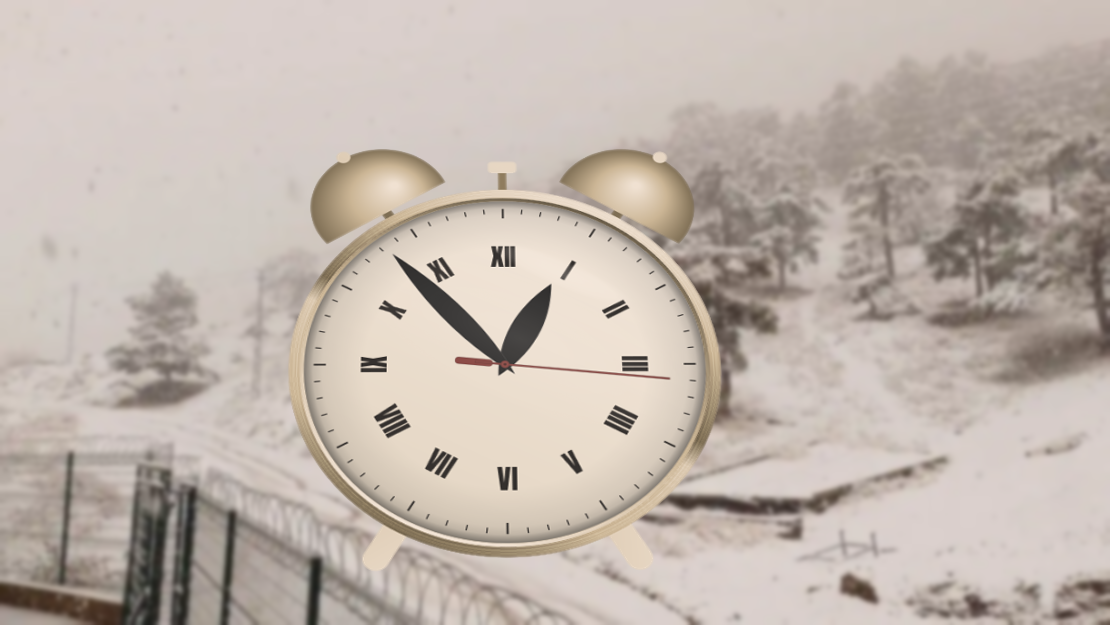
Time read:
12:53:16
